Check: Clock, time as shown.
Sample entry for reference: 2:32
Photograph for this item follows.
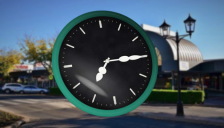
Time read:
7:15
